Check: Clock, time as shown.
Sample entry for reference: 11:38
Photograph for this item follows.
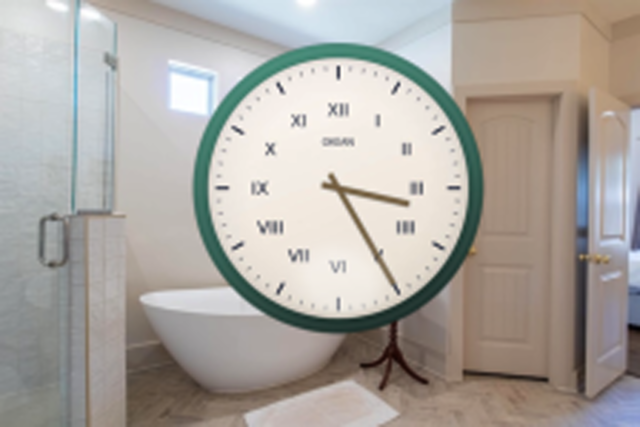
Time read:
3:25
